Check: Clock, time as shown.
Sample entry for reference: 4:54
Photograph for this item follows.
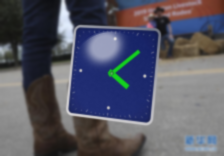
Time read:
4:08
